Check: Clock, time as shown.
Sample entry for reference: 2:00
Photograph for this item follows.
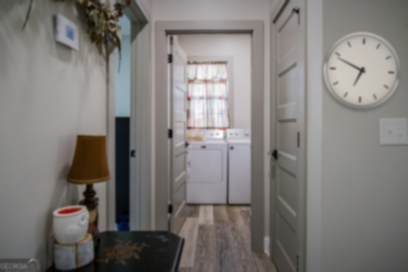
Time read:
6:49
